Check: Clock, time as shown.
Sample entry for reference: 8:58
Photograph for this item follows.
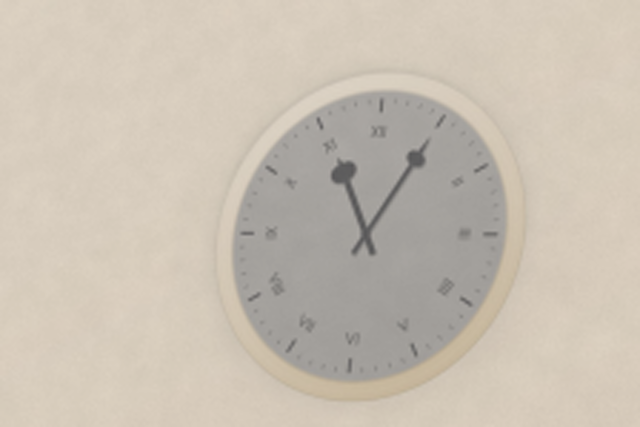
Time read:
11:05
